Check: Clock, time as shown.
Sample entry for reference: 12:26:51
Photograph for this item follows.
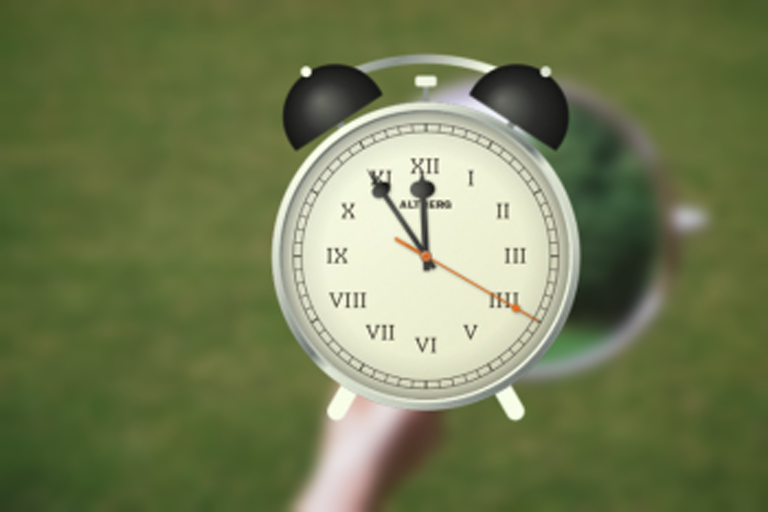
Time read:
11:54:20
